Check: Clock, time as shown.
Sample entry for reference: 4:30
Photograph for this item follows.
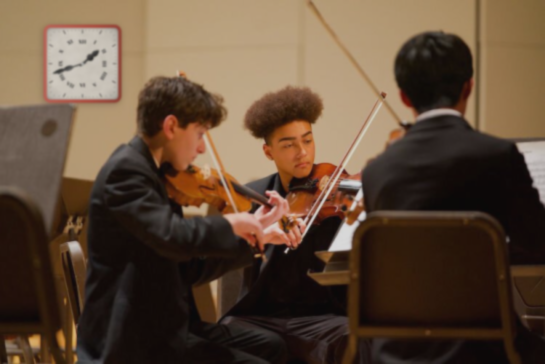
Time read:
1:42
